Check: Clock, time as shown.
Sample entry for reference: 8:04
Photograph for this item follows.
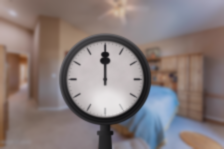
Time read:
12:00
